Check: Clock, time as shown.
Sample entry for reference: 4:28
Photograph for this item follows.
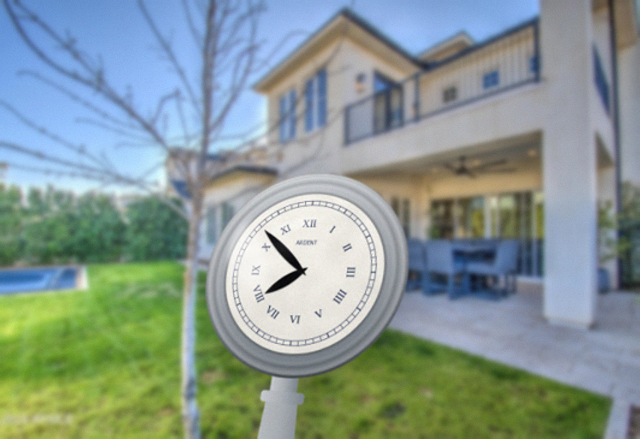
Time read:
7:52
